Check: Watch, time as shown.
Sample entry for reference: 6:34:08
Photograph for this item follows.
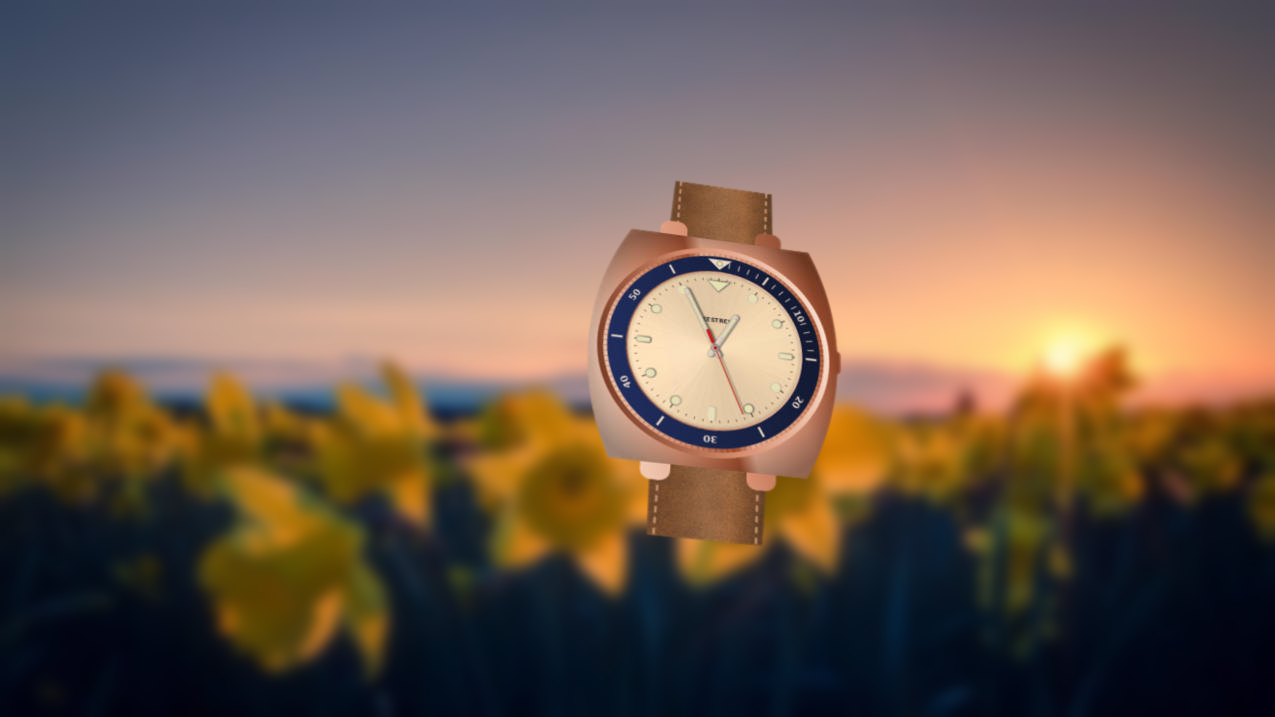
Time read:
12:55:26
